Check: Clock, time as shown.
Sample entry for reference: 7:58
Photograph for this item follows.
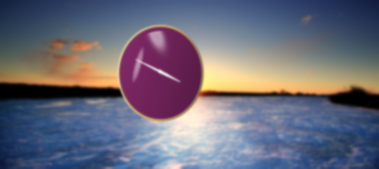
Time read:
3:49
